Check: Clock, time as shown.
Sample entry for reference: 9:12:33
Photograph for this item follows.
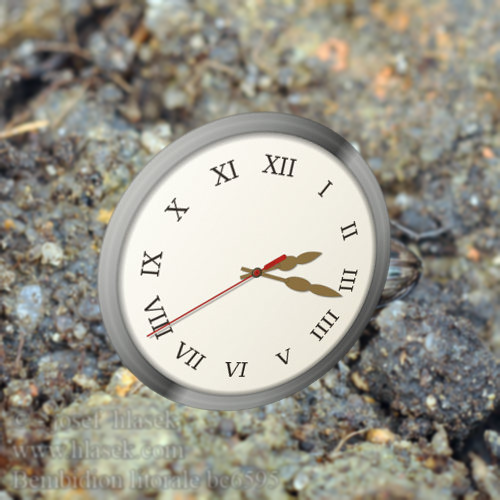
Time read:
2:16:39
